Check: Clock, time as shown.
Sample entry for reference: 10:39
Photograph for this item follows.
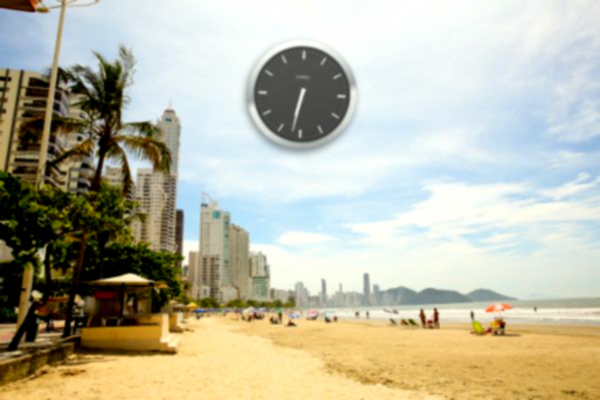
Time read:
6:32
